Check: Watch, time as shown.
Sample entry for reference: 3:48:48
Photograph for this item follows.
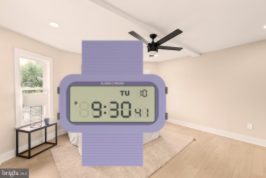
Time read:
9:30:41
